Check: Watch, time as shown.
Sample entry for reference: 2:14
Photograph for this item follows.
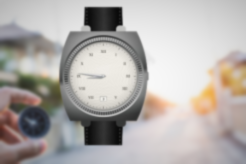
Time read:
8:46
